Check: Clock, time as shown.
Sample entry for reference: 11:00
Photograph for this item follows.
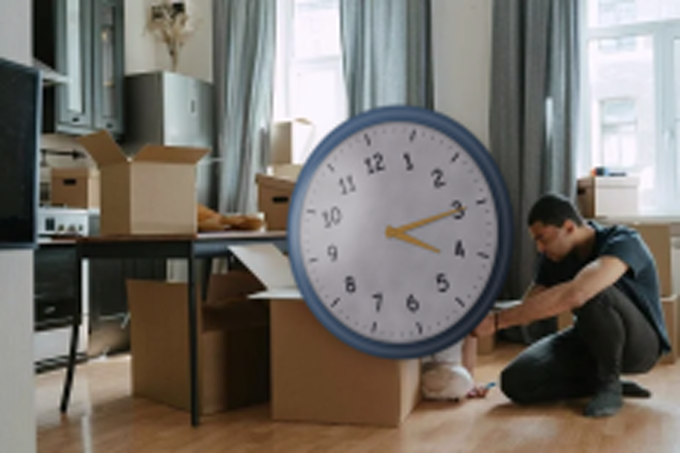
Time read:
4:15
